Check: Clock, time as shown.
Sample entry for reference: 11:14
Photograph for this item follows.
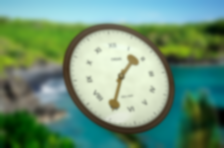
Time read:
1:35
